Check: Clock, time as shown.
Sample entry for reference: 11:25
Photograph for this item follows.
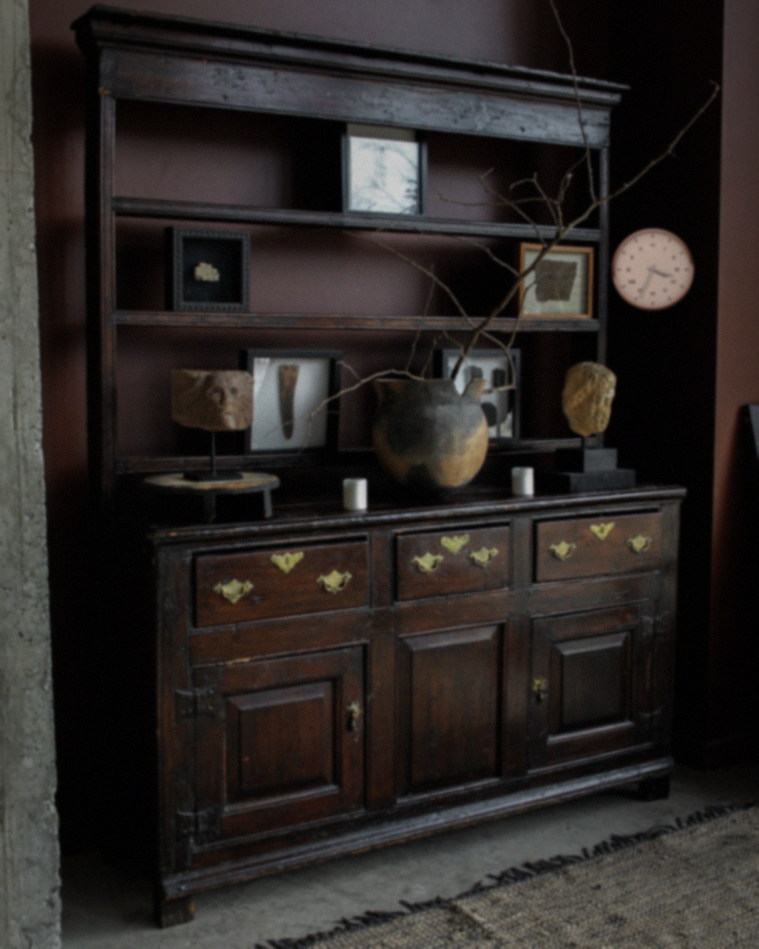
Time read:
3:34
